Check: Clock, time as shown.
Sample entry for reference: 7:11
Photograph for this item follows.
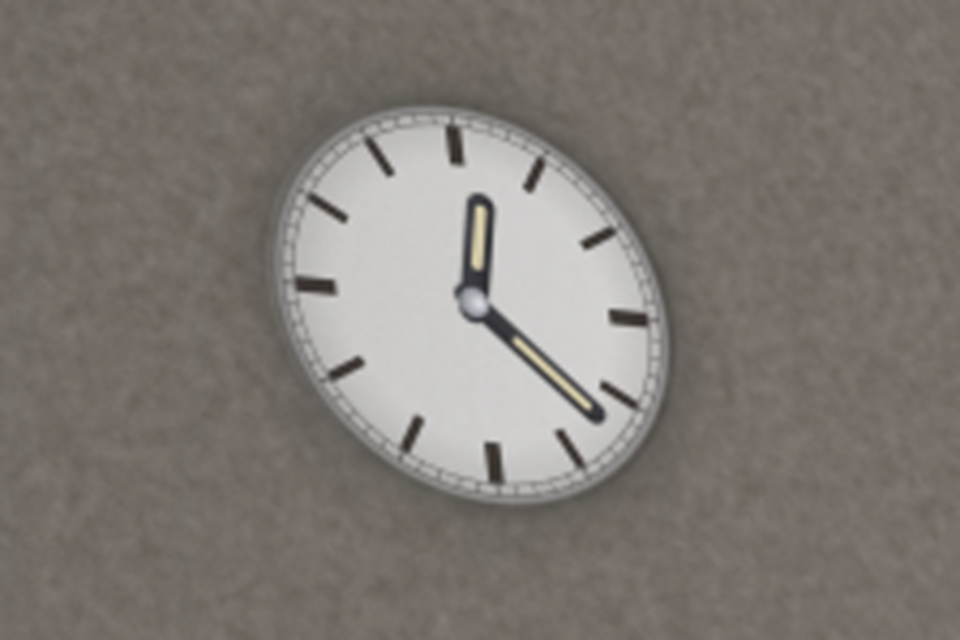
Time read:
12:22
